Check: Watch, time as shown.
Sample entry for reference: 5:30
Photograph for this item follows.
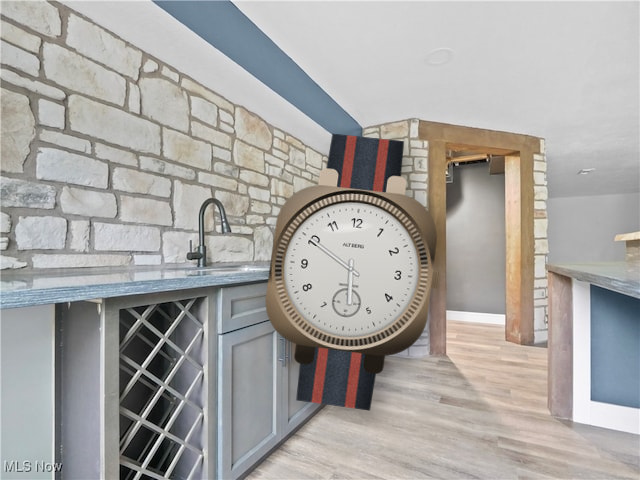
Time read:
5:50
